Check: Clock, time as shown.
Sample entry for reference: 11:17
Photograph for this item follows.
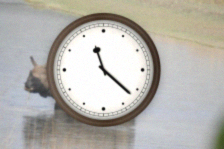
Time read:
11:22
